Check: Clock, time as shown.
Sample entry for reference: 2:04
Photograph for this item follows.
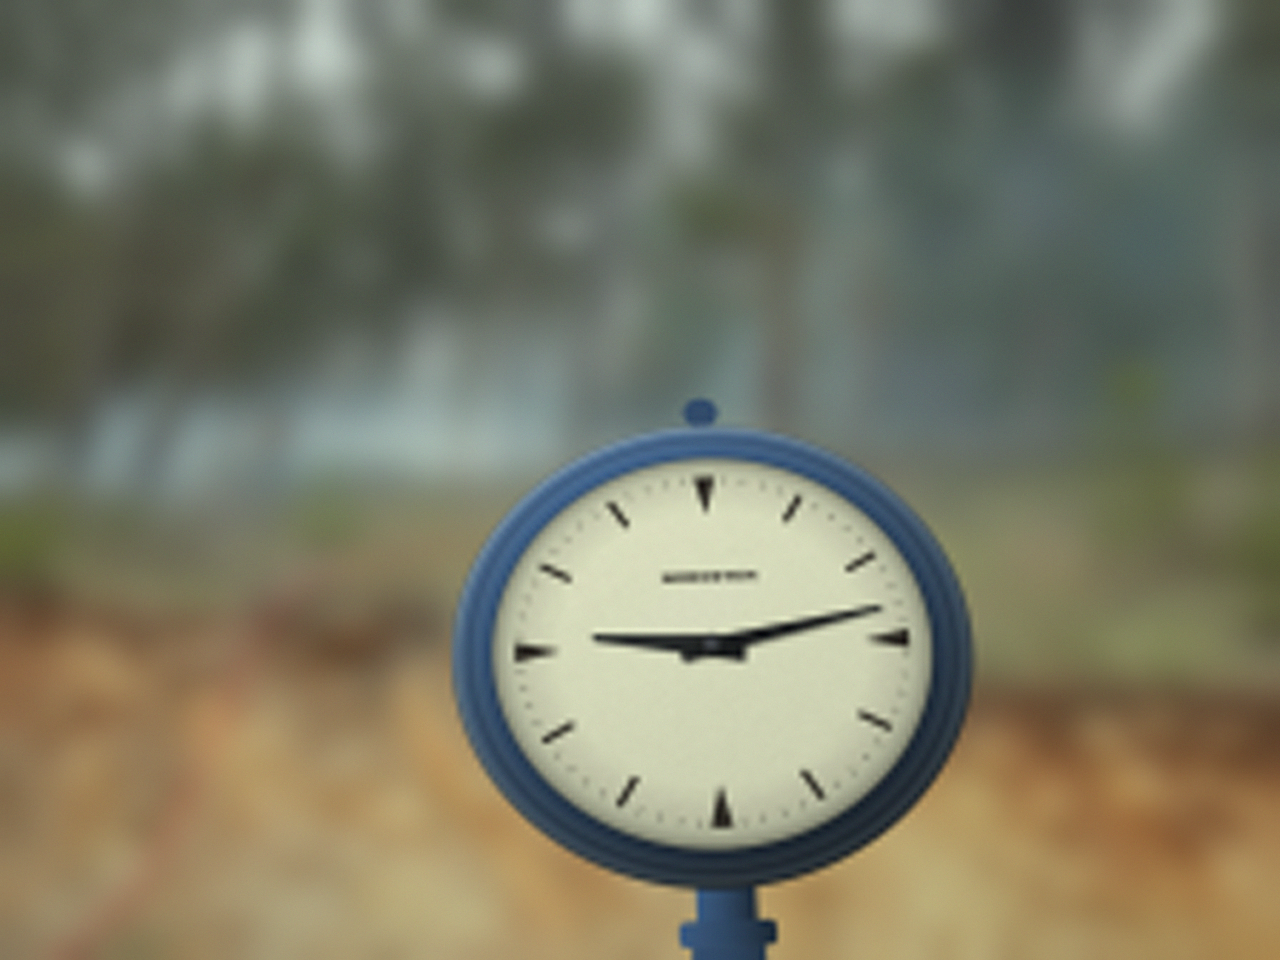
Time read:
9:13
